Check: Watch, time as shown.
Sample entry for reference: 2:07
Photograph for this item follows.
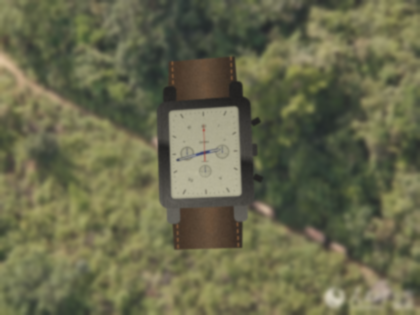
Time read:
2:43
